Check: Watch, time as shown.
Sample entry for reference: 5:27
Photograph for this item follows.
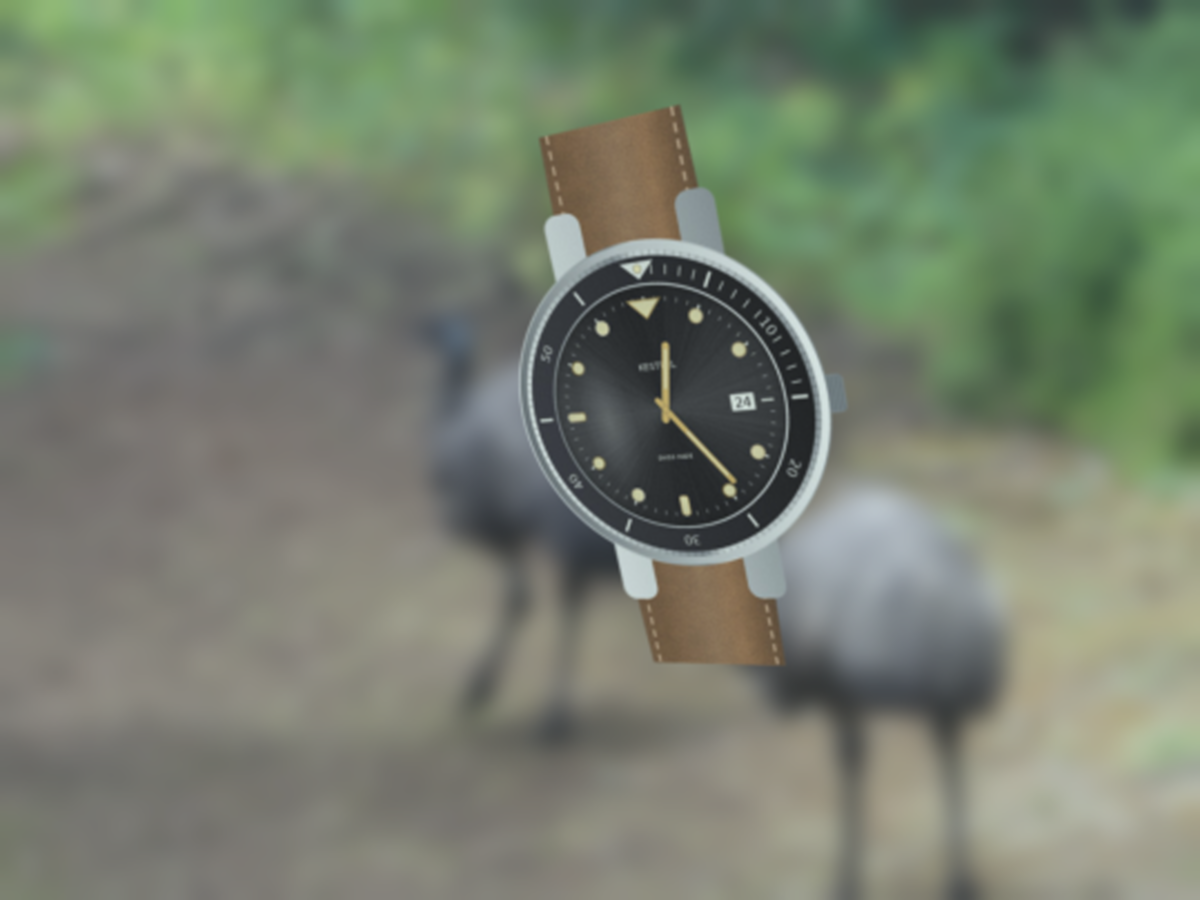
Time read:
12:24
